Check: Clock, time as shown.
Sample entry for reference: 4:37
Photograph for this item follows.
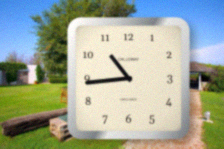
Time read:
10:44
